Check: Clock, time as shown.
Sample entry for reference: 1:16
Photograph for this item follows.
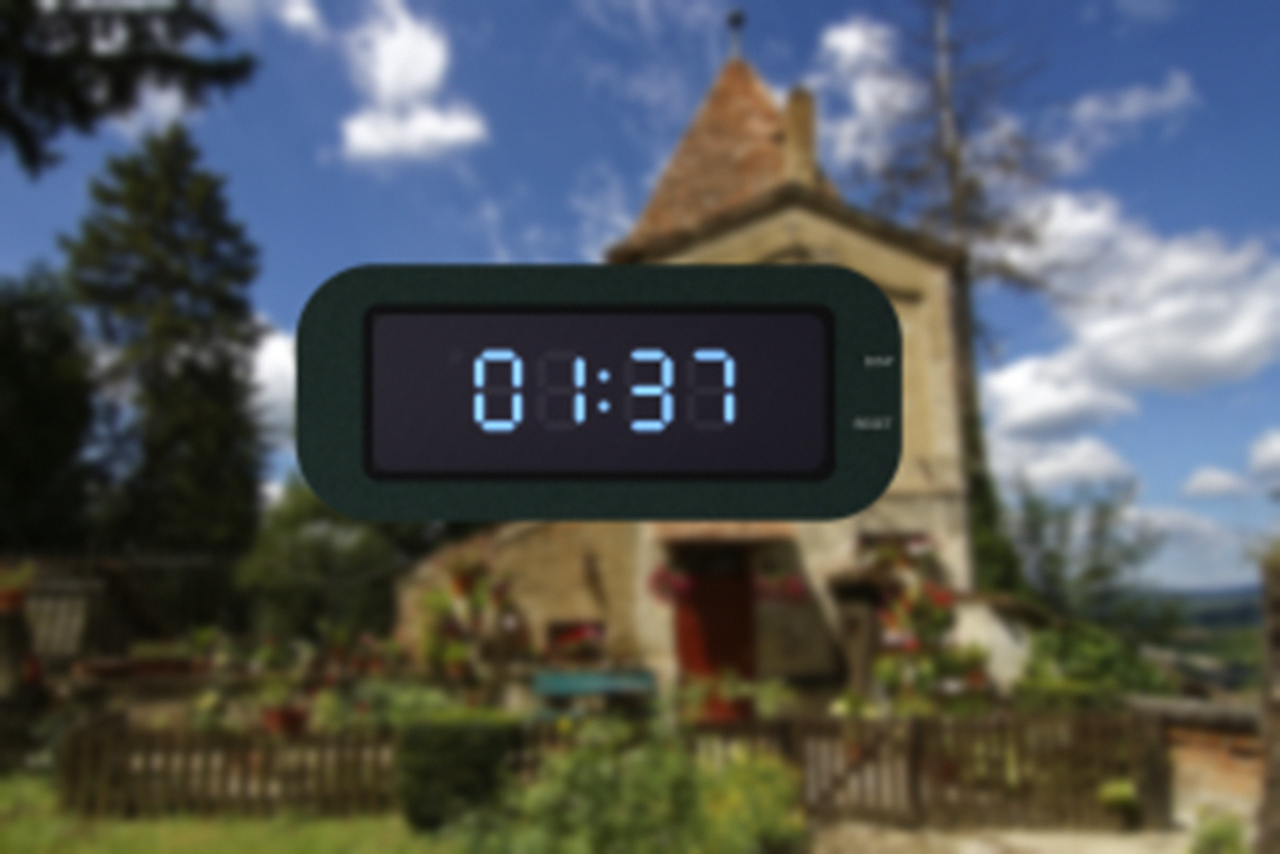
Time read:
1:37
